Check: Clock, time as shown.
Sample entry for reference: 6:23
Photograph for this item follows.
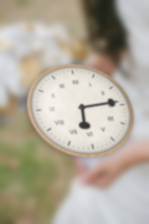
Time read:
6:14
